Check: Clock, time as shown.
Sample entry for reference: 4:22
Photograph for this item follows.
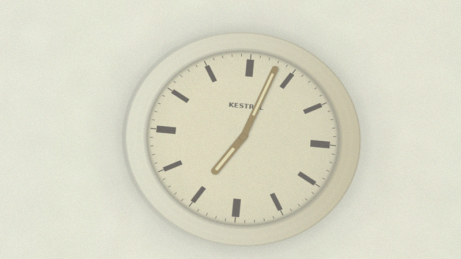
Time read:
7:03
